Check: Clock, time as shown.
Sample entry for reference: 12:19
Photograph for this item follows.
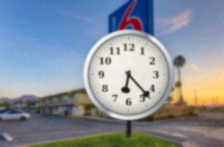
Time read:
6:23
